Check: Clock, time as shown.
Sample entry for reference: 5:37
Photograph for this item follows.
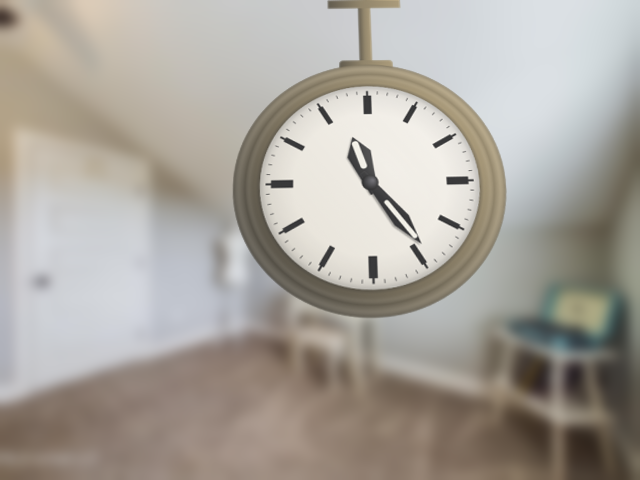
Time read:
11:24
